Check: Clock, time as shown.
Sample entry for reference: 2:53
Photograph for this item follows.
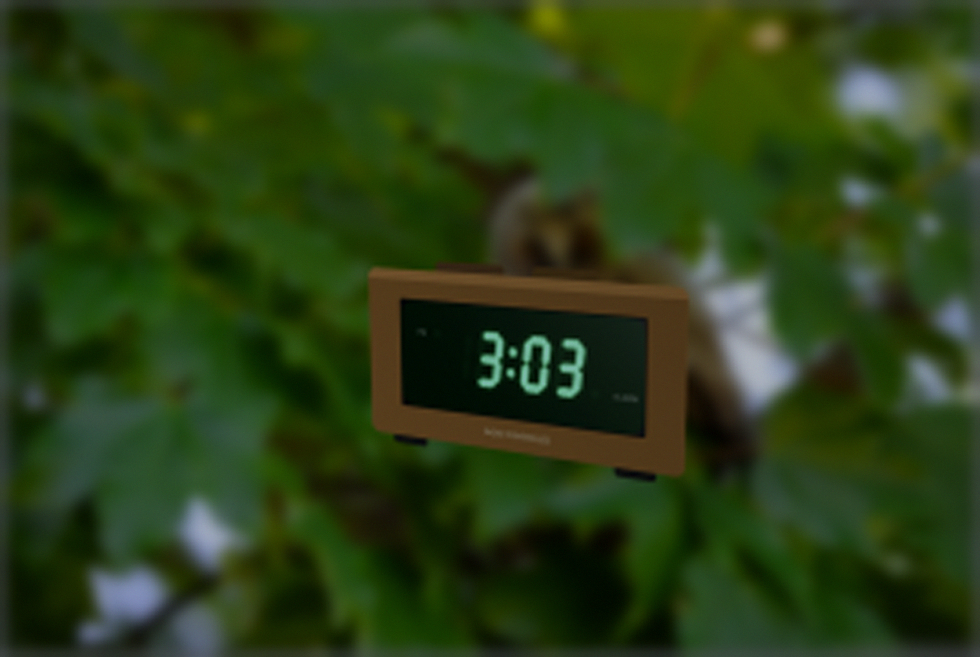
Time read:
3:03
